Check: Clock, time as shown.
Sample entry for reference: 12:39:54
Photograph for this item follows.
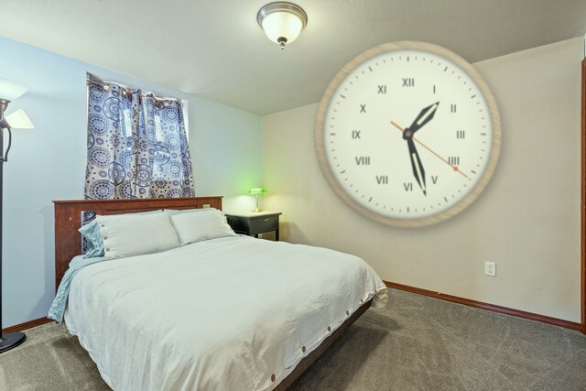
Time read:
1:27:21
